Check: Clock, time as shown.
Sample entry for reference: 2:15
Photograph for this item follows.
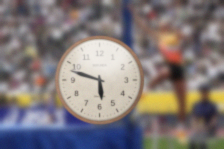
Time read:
5:48
